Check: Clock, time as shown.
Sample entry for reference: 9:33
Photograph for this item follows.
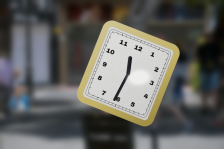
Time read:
11:31
